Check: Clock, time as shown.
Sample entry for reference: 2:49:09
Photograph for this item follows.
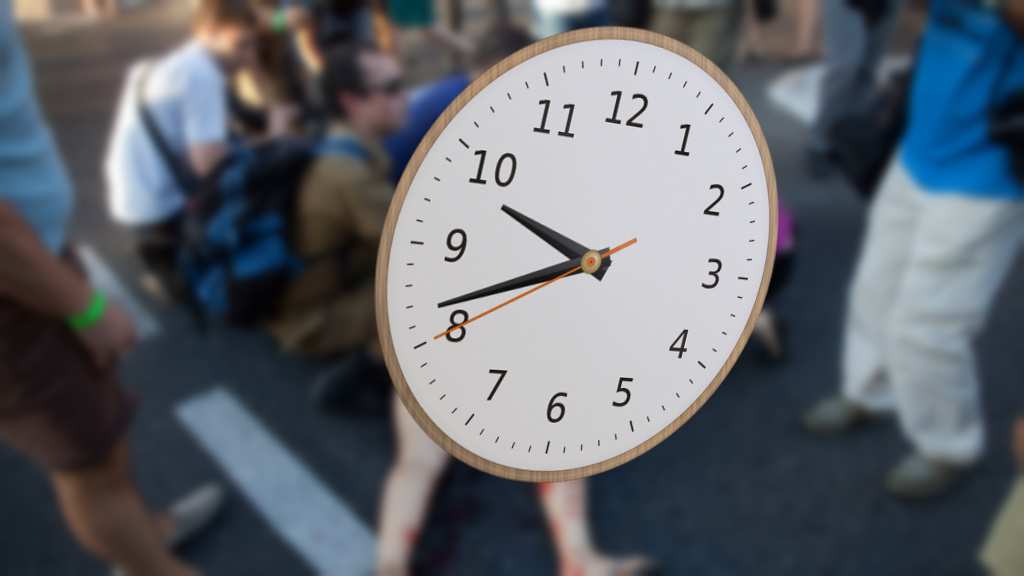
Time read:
9:41:40
